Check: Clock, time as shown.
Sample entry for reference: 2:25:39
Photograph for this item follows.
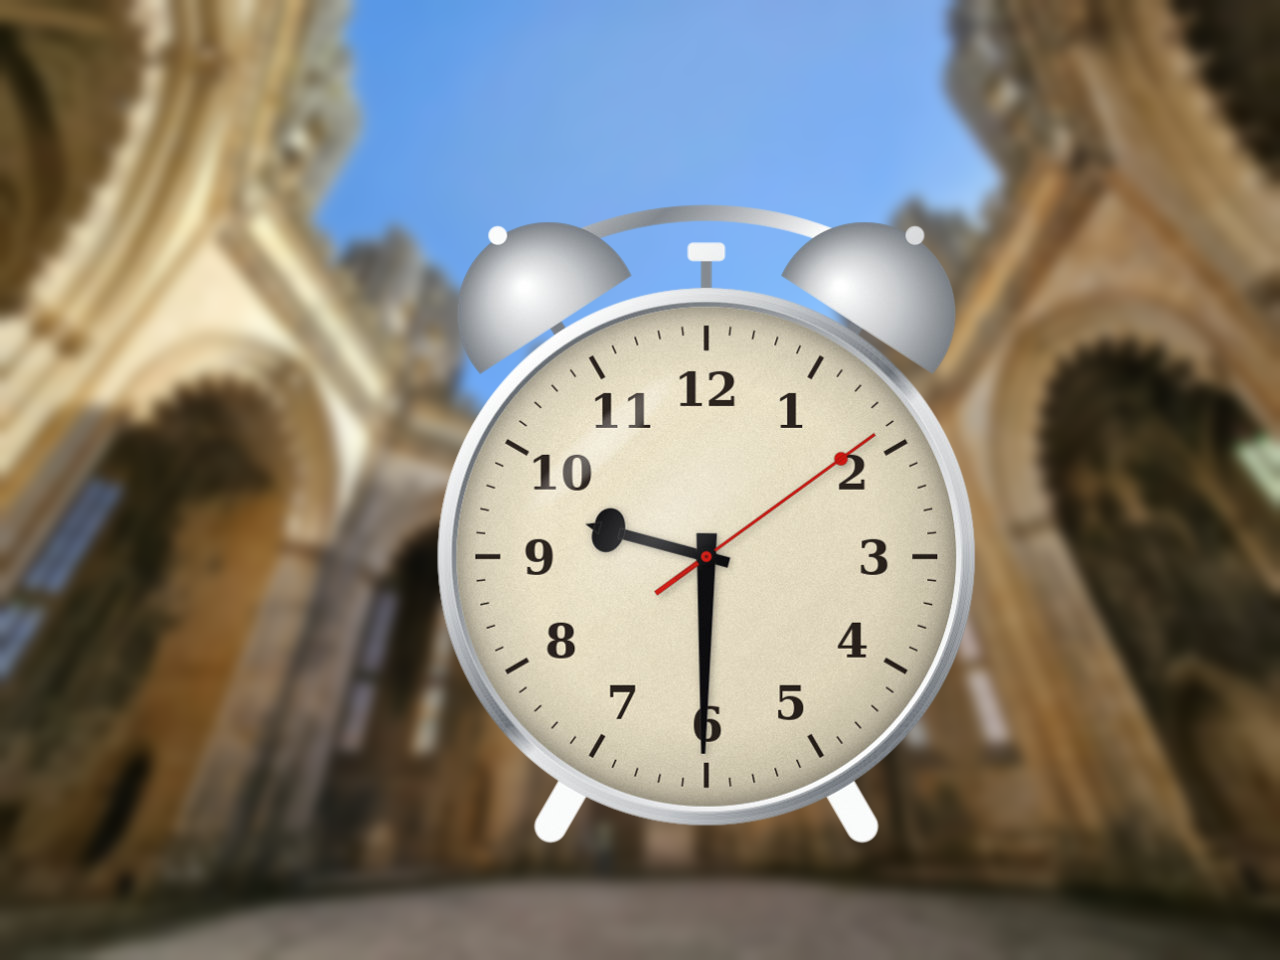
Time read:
9:30:09
